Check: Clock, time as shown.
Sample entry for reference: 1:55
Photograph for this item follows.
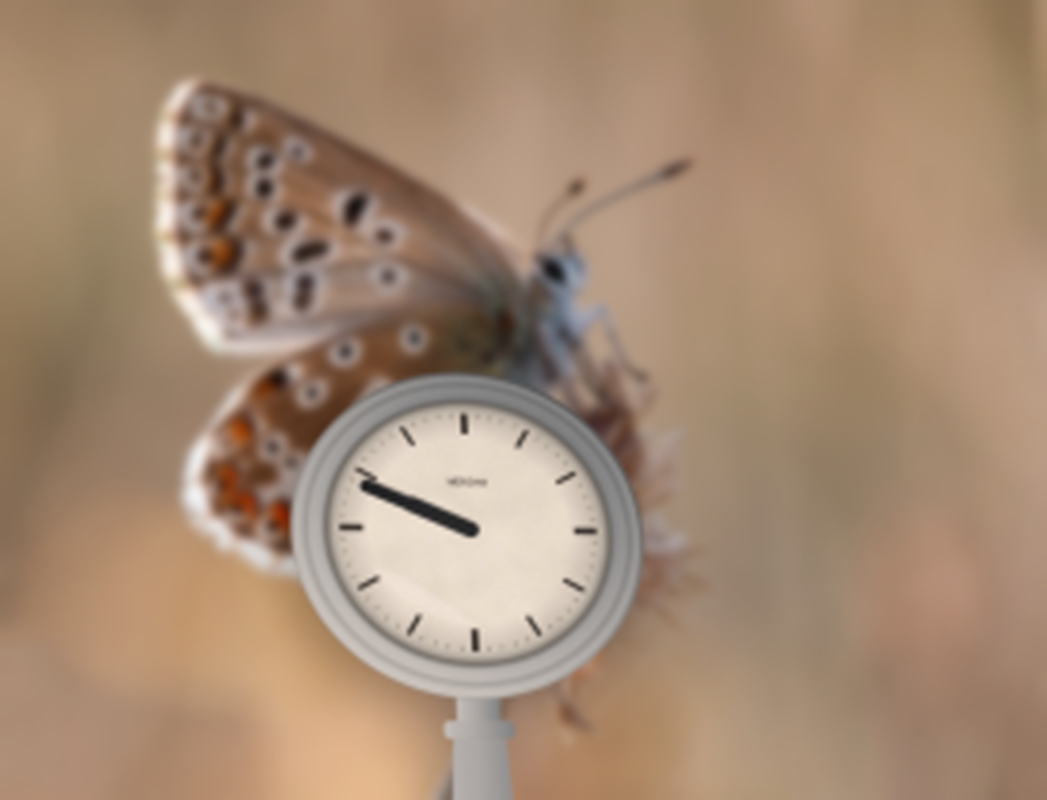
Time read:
9:49
